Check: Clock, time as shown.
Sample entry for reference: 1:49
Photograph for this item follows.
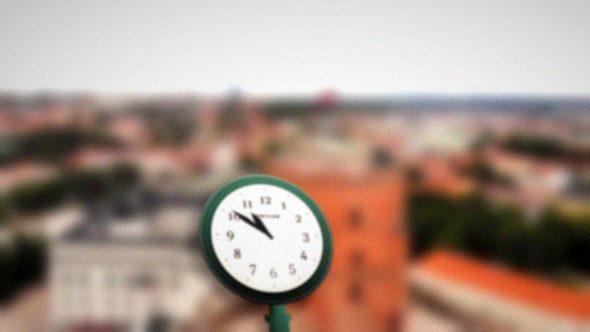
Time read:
10:51
